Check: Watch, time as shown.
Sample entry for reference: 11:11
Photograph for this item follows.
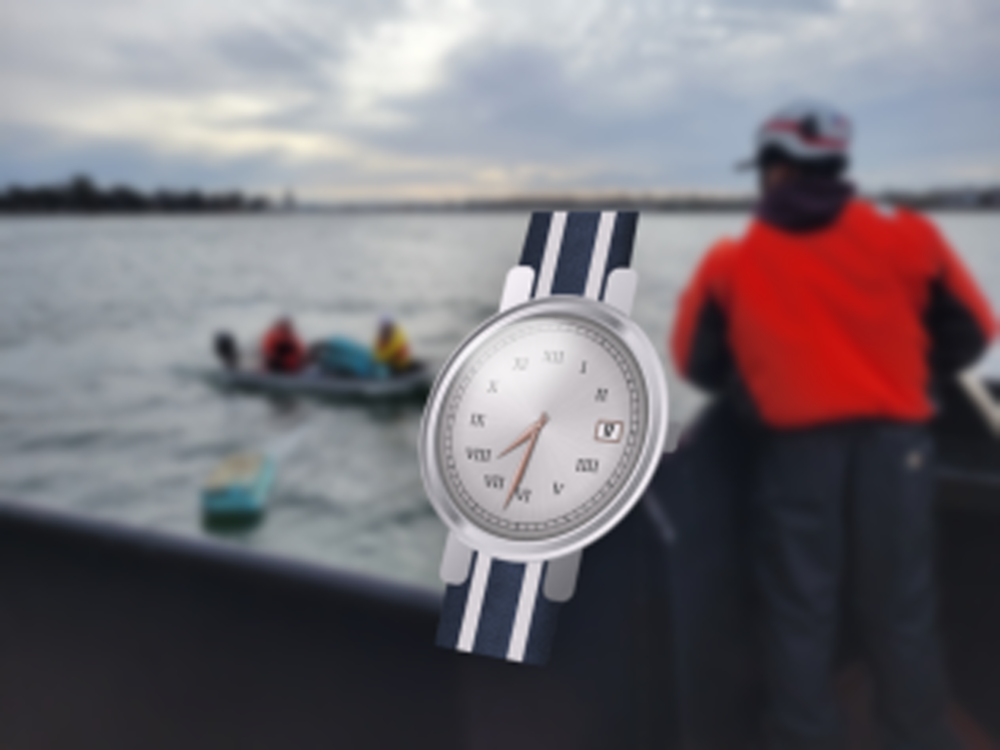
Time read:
7:32
